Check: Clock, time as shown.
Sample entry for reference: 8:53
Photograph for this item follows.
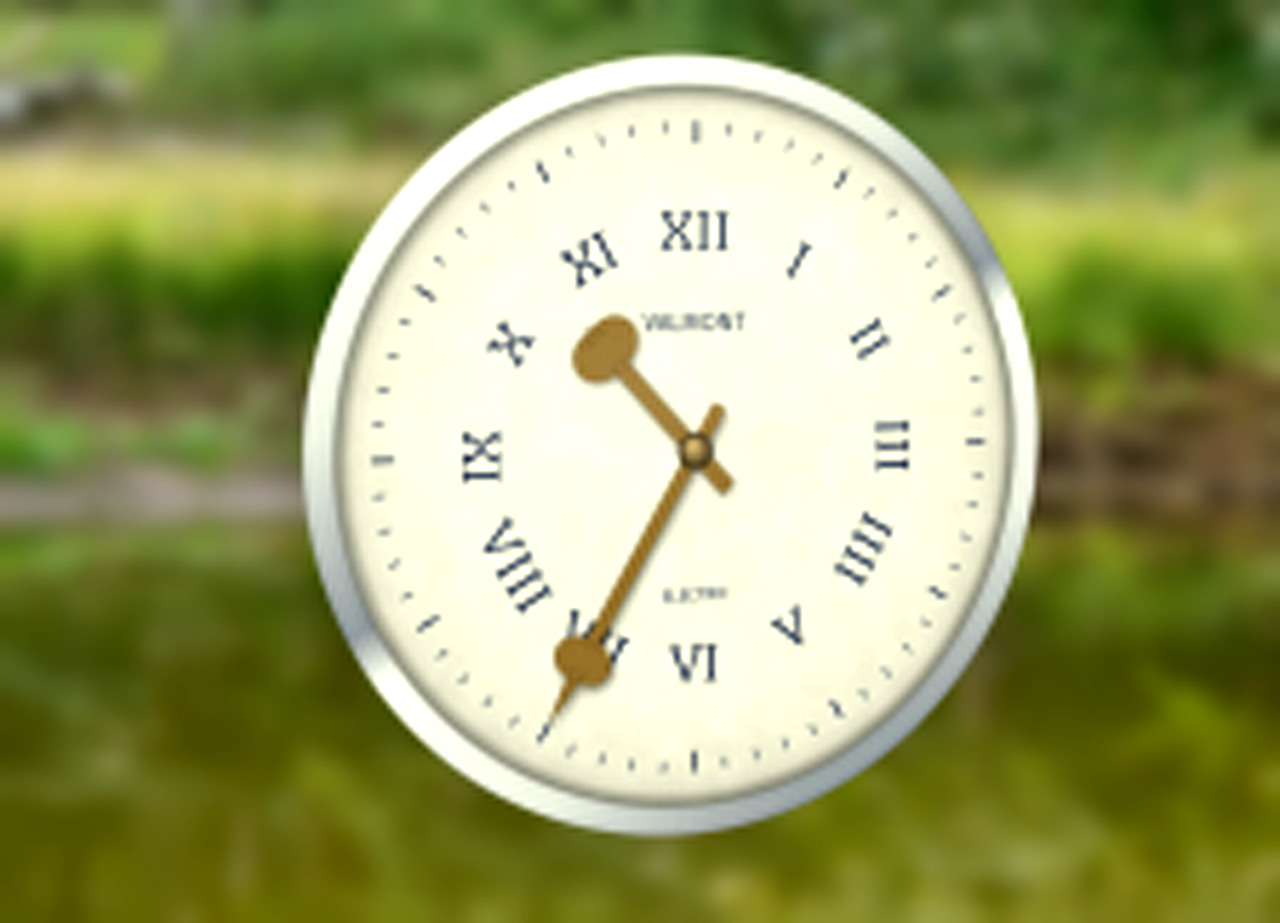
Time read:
10:35
